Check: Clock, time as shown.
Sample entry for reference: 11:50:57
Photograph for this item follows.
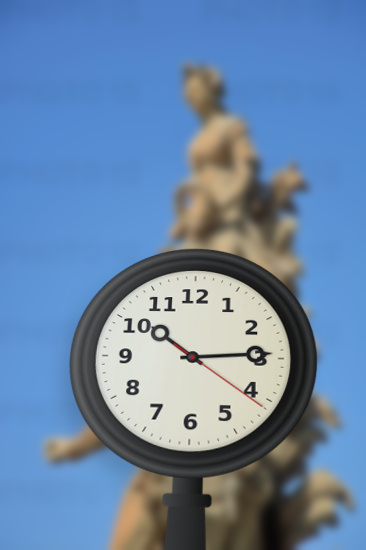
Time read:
10:14:21
